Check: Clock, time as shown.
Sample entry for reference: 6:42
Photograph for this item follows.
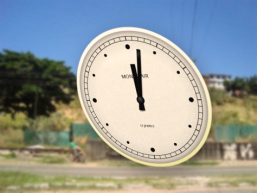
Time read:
12:02
